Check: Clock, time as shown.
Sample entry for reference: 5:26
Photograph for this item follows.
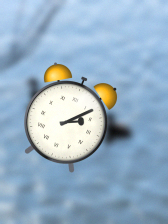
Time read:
2:07
